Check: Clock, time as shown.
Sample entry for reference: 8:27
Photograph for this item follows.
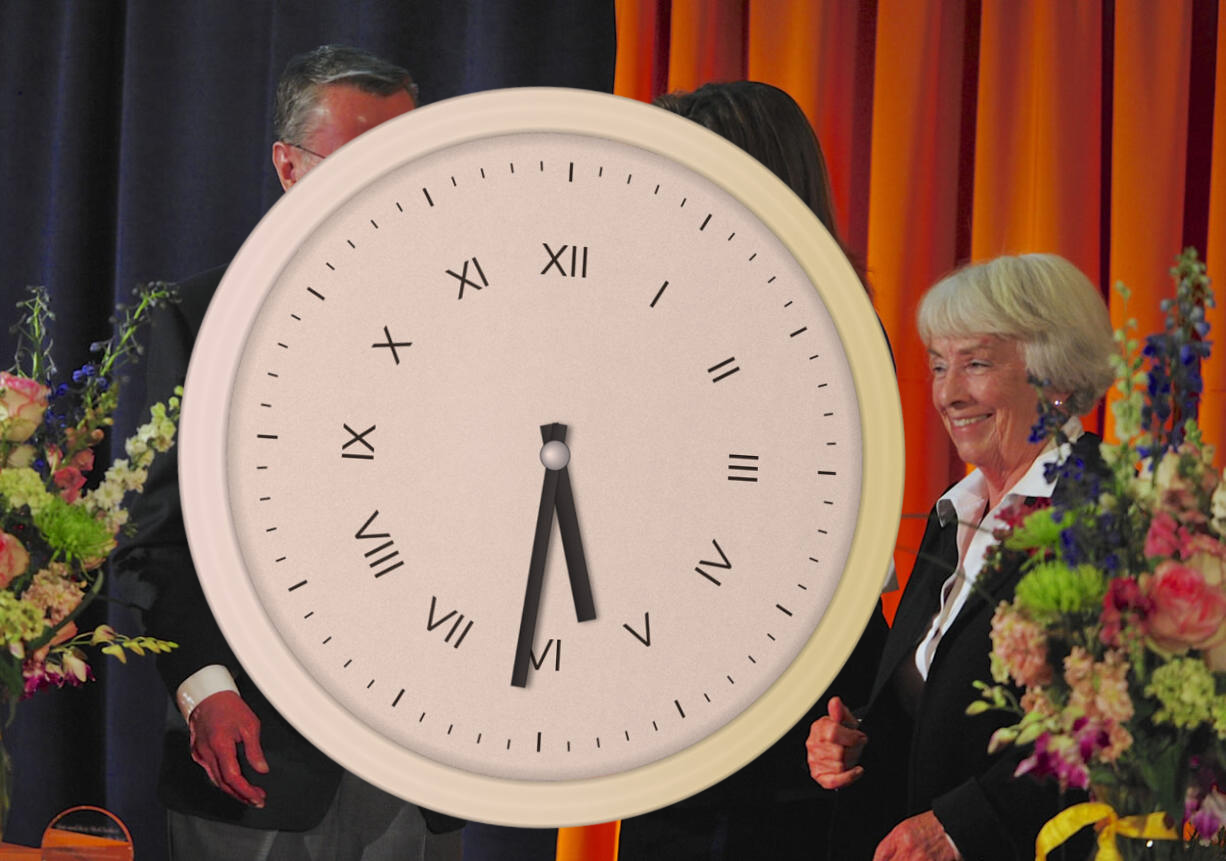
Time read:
5:31
